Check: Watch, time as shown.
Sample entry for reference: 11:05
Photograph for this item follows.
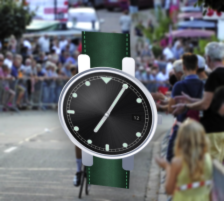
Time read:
7:05
